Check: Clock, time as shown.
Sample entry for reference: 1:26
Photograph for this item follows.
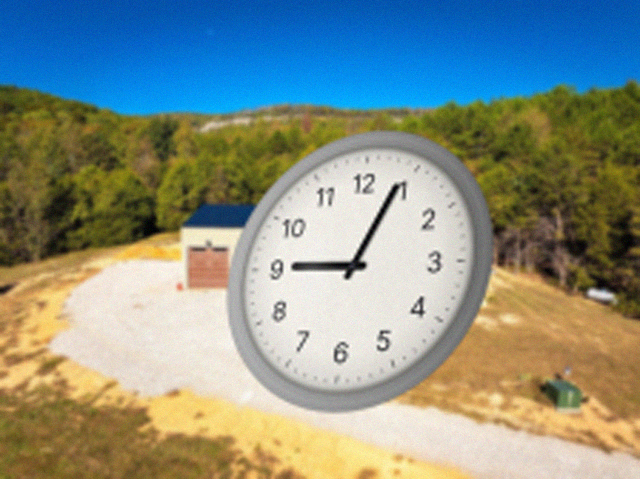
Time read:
9:04
